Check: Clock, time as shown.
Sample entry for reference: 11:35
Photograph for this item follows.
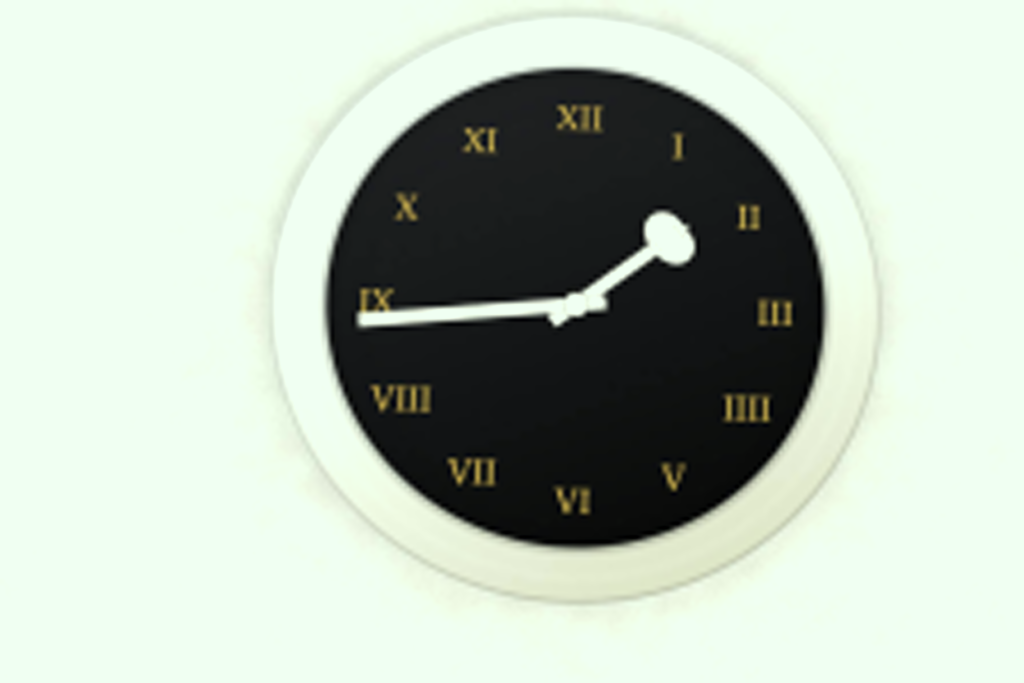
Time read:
1:44
